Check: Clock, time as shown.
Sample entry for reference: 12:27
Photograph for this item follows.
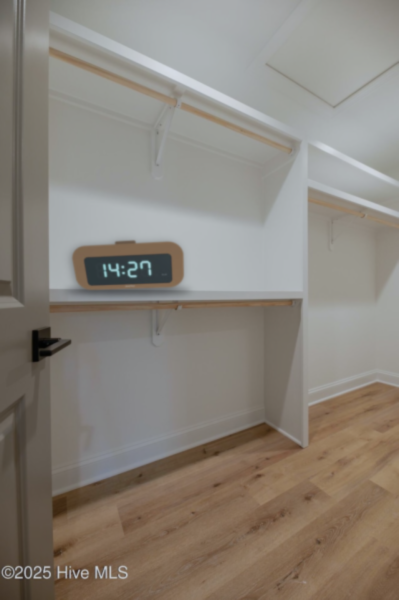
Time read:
14:27
